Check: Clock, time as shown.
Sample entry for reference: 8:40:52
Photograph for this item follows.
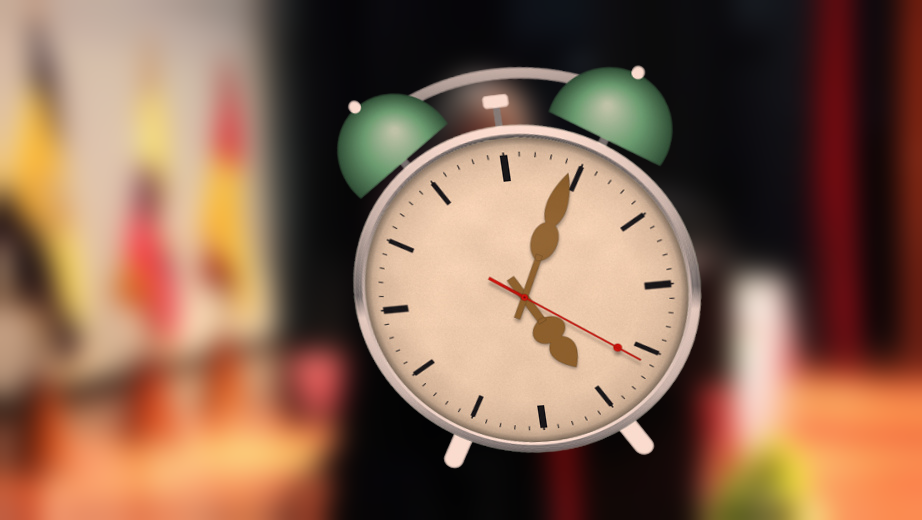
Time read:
5:04:21
